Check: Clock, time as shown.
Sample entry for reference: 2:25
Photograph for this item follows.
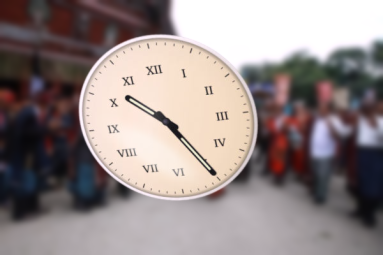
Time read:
10:25
